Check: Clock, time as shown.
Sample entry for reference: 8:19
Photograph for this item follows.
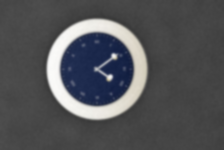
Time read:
4:09
